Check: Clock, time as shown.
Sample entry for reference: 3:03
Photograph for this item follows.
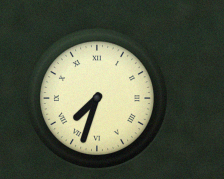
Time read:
7:33
